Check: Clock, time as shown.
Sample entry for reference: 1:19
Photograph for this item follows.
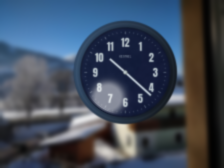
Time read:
10:22
